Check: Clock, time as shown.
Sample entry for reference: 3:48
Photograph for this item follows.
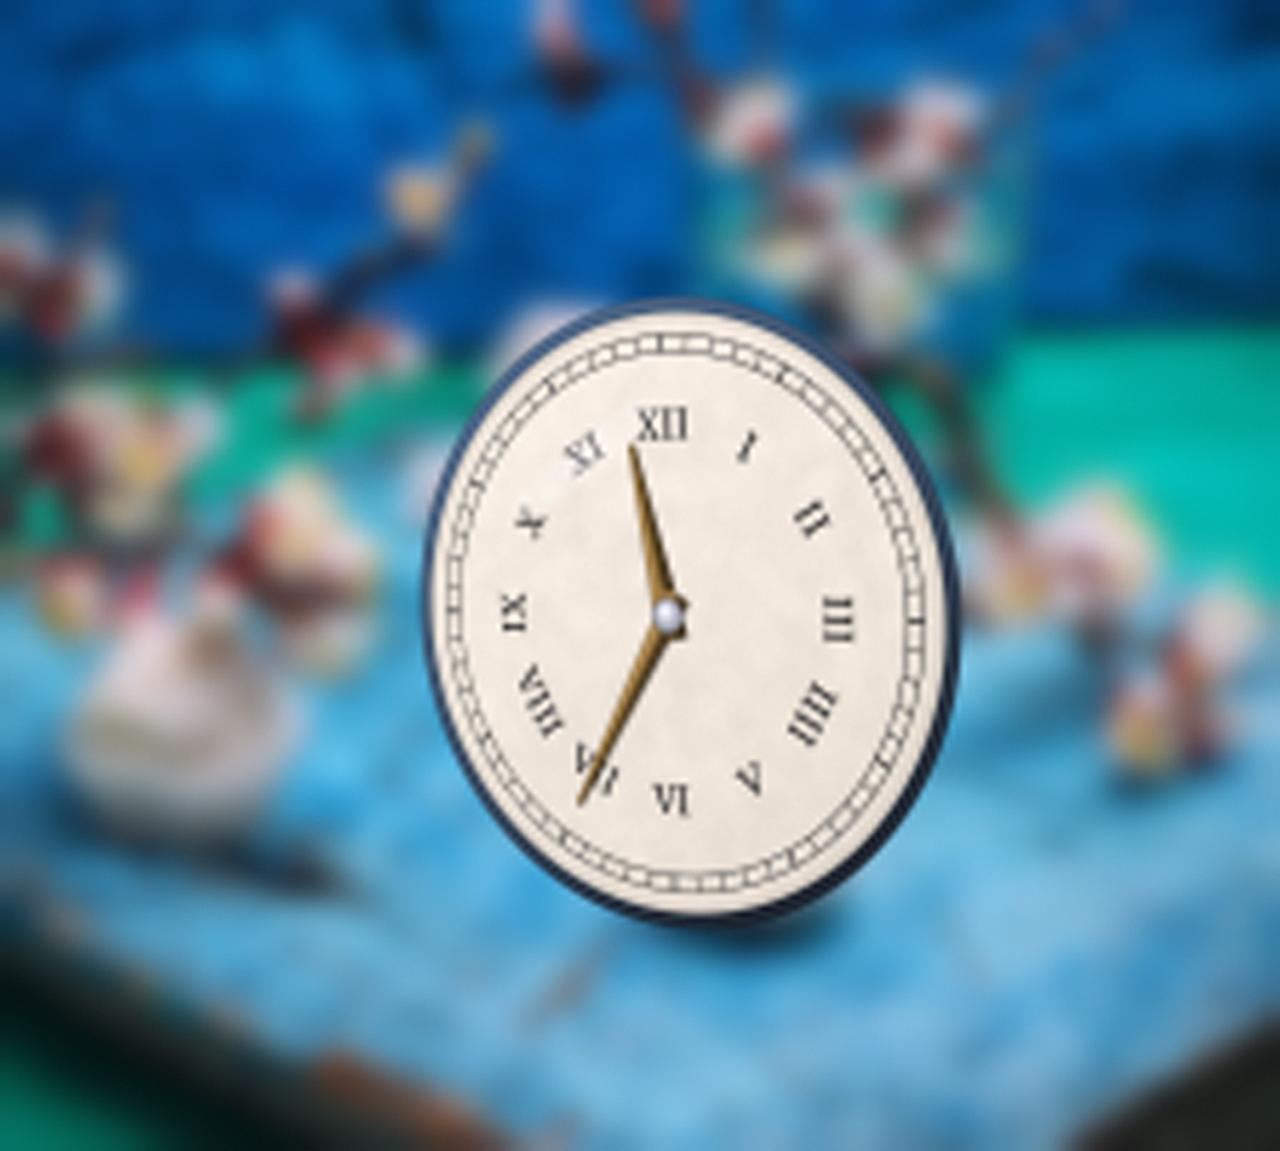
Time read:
11:35
